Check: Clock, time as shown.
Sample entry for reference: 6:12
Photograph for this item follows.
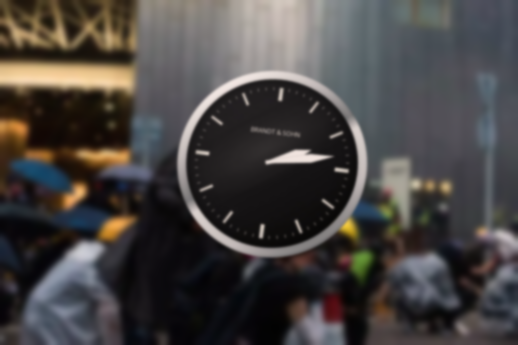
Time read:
2:13
